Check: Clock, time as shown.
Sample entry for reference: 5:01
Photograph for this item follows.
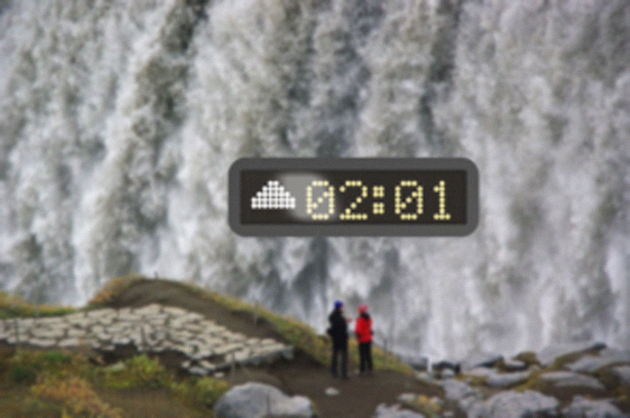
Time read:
2:01
